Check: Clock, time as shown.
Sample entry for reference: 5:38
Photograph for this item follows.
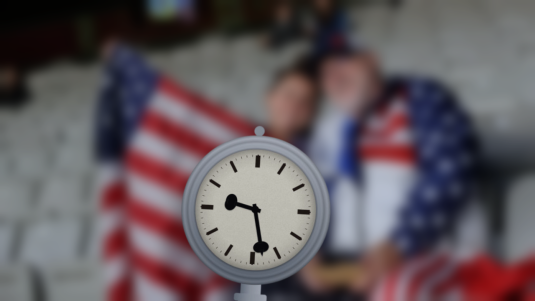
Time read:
9:28
